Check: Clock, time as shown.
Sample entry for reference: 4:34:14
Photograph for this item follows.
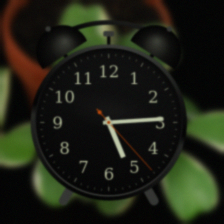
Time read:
5:14:23
